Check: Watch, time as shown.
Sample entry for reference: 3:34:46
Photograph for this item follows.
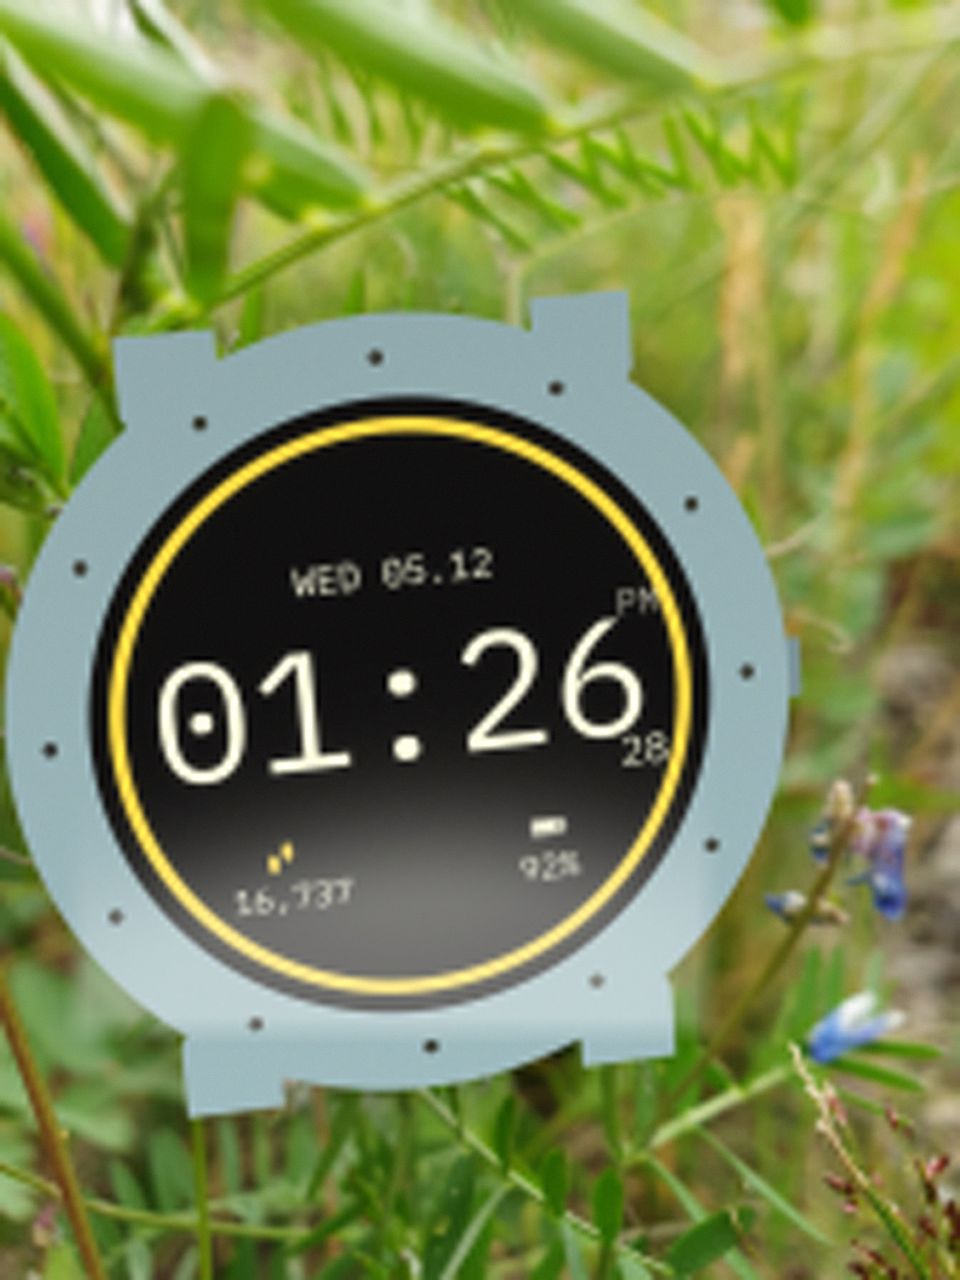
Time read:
1:26:28
